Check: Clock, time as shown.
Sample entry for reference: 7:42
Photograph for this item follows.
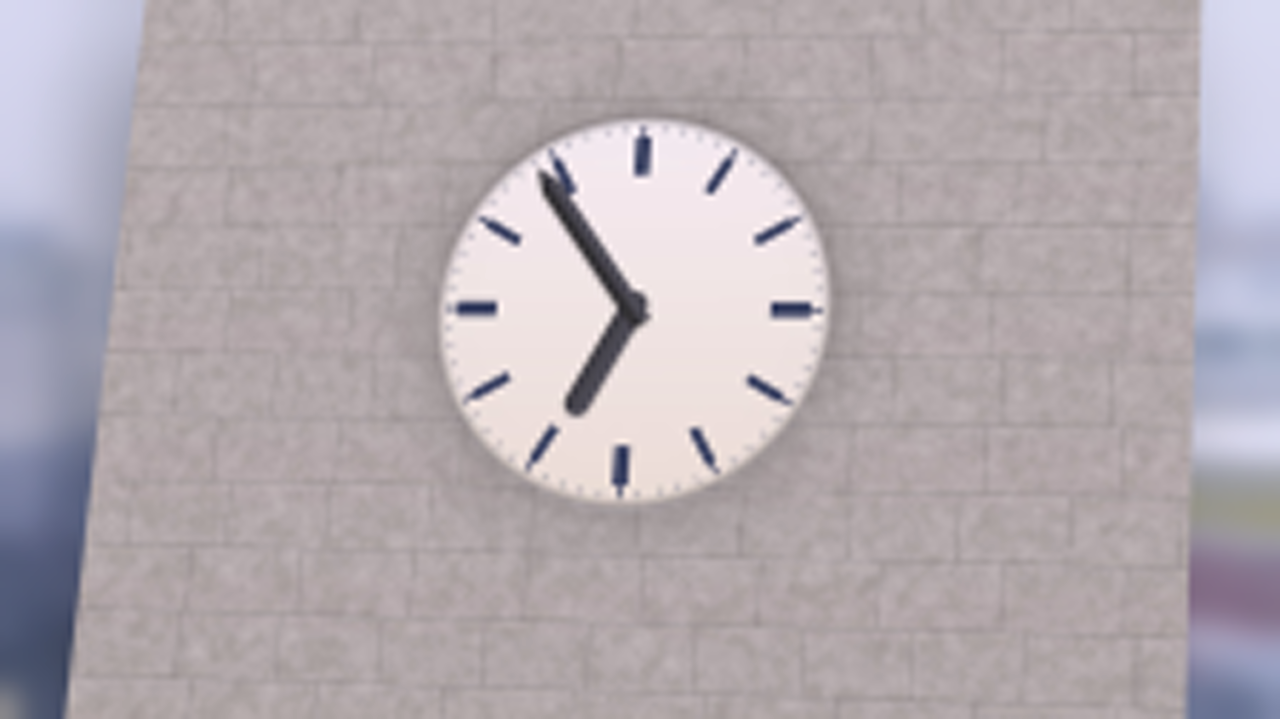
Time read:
6:54
